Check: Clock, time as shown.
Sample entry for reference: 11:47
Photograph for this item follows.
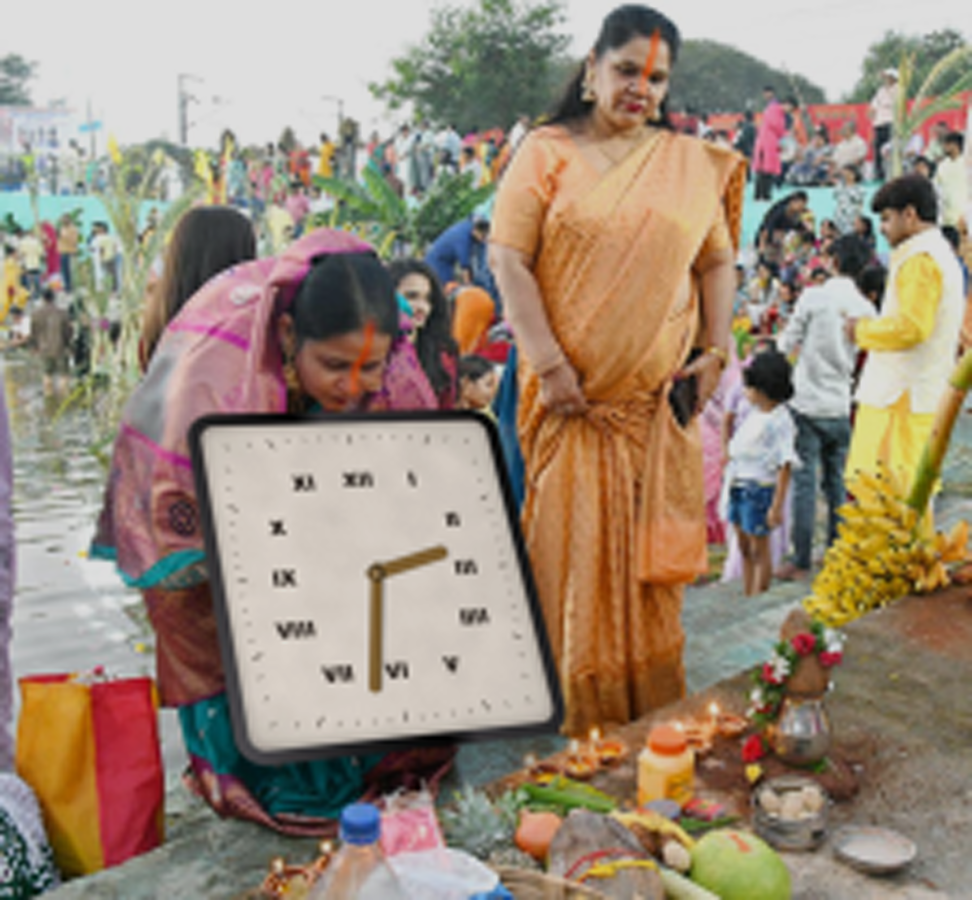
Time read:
2:32
